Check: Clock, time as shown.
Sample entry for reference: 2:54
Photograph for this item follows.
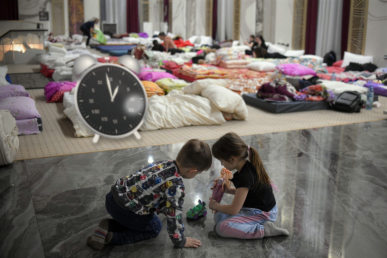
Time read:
12:59
